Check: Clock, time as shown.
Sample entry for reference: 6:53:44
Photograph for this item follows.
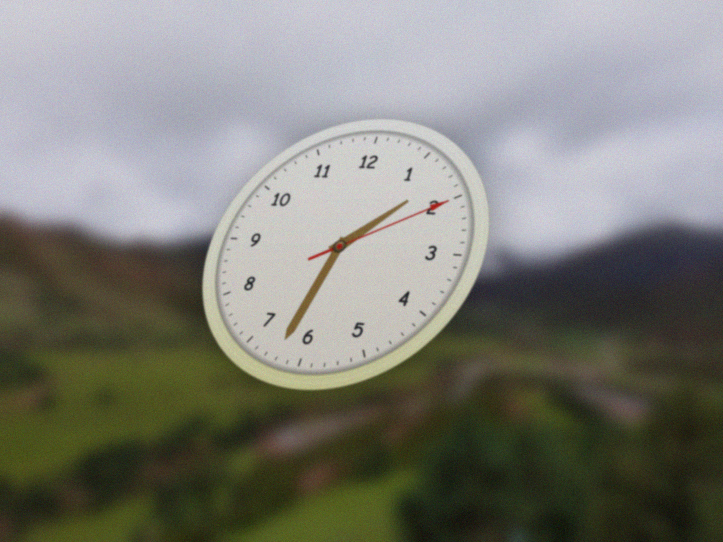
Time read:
1:32:10
